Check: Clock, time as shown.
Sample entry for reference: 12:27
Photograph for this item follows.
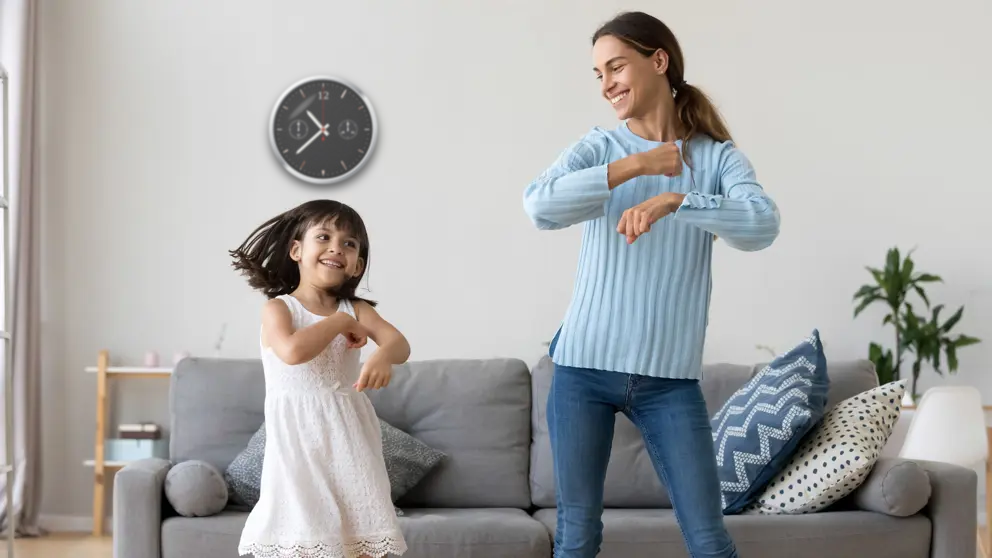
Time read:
10:38
